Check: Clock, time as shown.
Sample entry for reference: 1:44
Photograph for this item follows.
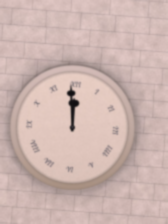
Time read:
11:59
